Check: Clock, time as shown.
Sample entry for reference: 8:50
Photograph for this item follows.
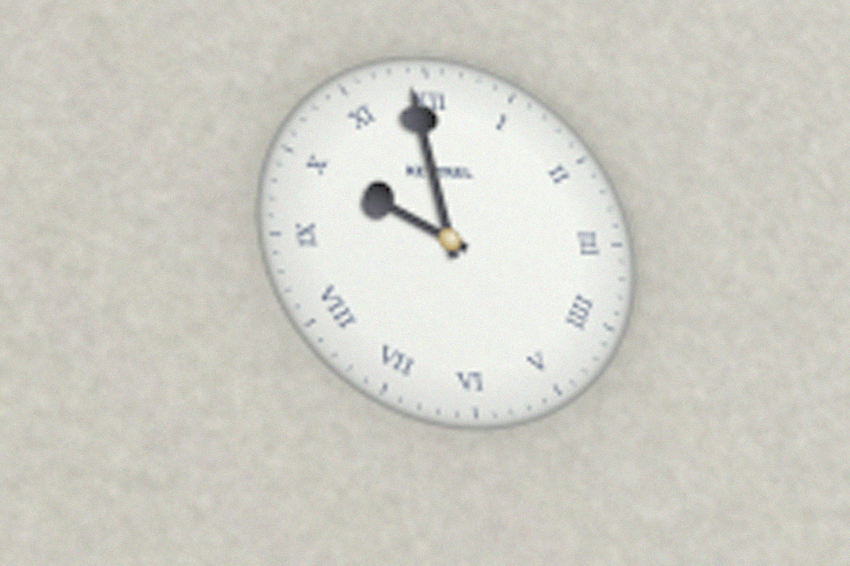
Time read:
9:59
